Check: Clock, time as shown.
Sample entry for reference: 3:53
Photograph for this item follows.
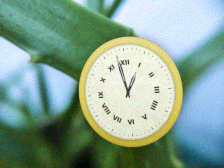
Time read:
12:58
